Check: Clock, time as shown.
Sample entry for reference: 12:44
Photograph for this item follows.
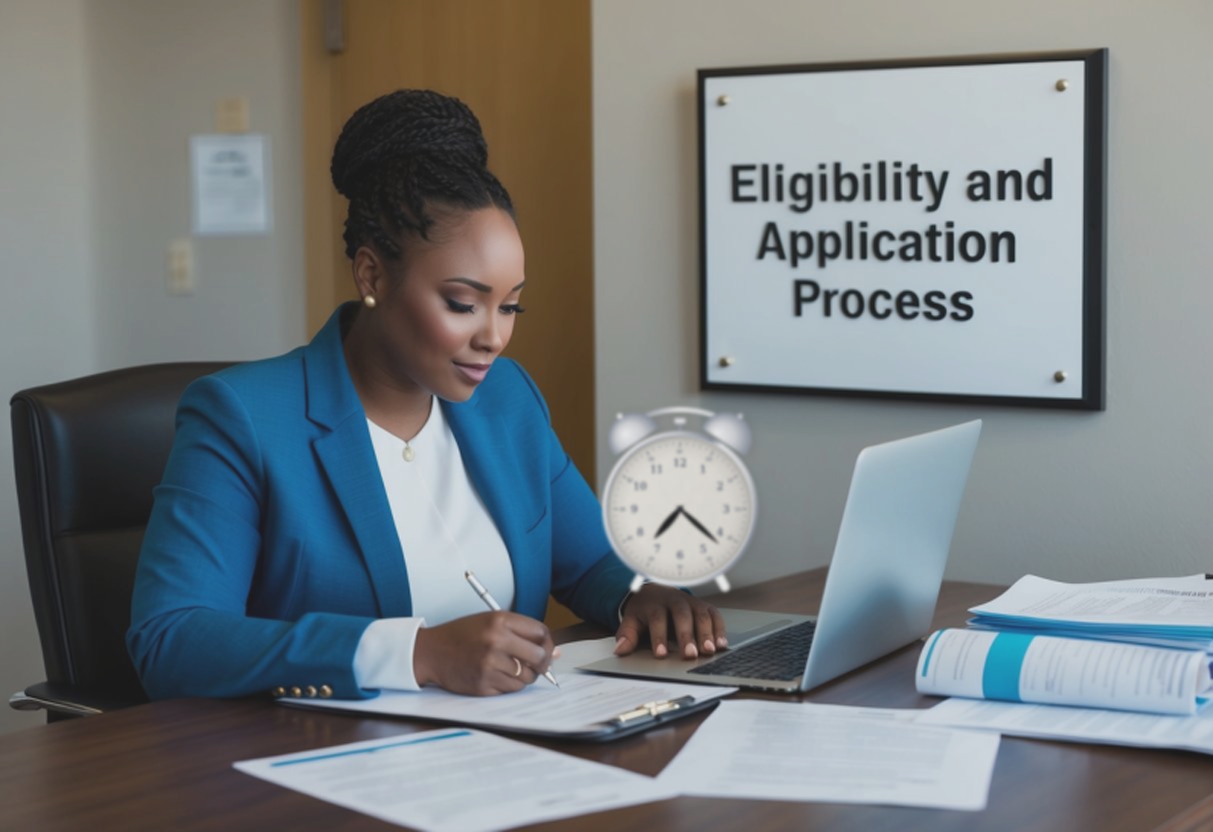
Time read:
7:22
